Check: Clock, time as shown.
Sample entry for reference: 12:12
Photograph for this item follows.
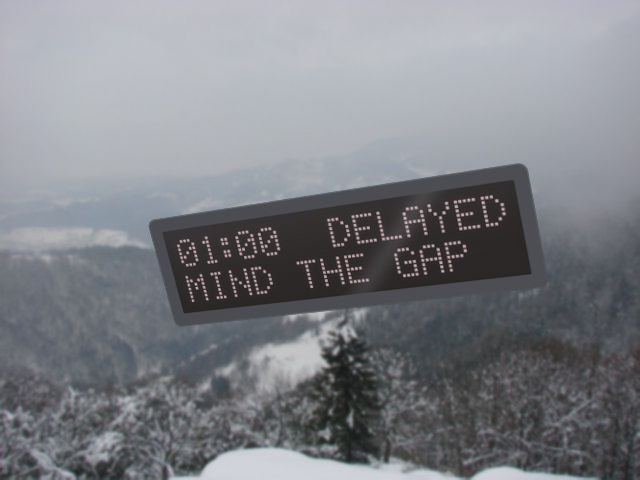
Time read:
1:00
